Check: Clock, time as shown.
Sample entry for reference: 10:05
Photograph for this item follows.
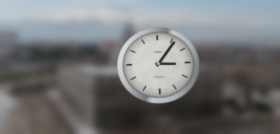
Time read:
3:06
